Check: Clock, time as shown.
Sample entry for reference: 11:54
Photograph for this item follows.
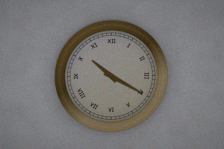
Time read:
10:20
